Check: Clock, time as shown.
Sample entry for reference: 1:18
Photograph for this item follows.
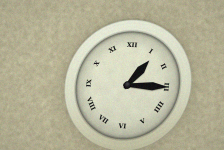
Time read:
1:15
